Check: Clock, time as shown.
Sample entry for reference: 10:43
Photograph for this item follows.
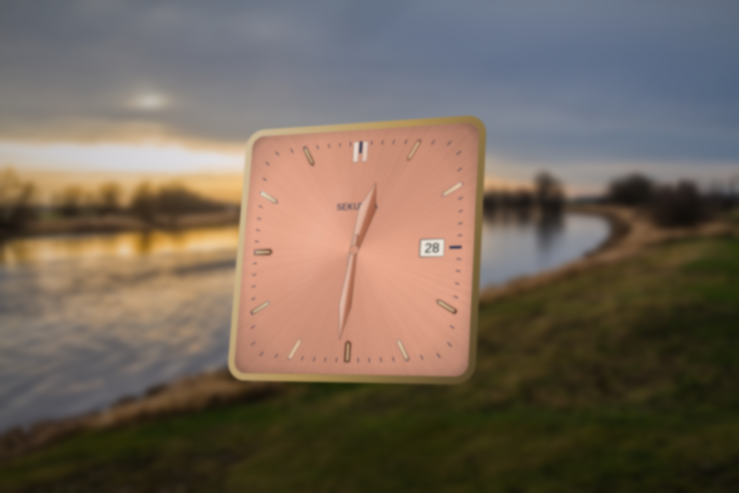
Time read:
12:31
